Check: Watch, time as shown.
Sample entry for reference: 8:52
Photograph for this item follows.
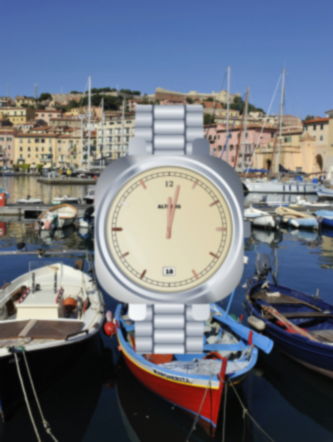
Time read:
12:02
